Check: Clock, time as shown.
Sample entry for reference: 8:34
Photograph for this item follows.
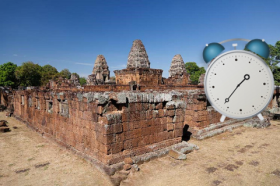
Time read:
1:37
